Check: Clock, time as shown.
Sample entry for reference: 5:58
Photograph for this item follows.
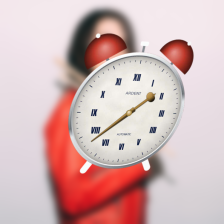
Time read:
1:38
